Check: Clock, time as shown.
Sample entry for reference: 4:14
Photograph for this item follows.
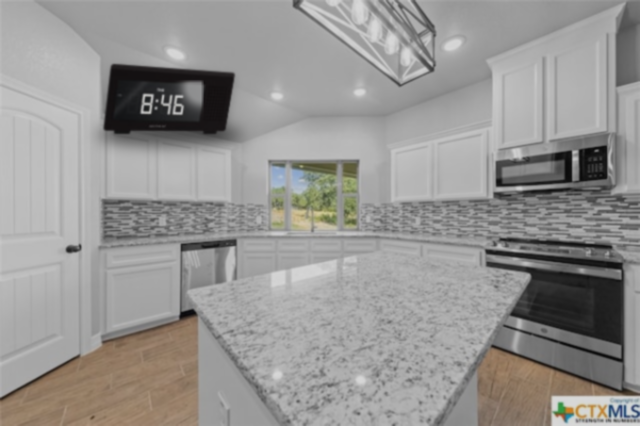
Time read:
8:46
